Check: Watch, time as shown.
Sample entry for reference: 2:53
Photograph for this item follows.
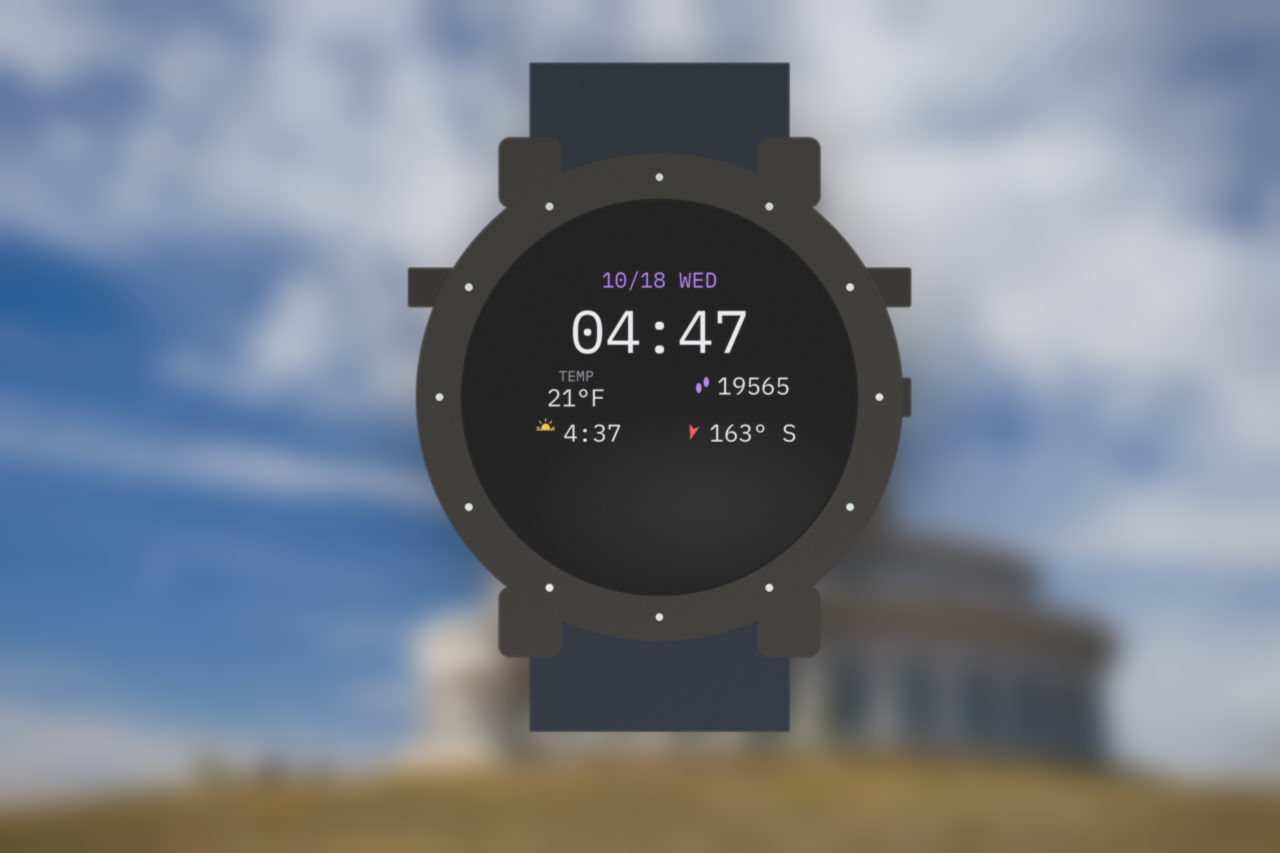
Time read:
4:47
